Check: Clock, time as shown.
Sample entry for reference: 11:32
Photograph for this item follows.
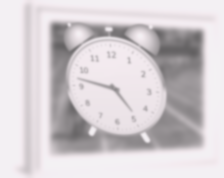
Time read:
4:47
